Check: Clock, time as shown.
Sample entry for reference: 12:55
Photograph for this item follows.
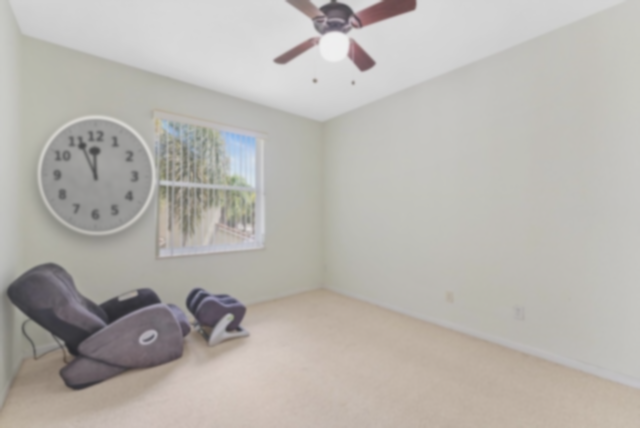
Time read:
11:56
